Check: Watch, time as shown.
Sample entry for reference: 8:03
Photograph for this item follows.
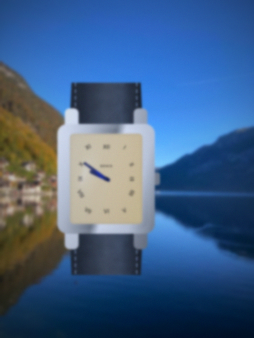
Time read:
9:51
